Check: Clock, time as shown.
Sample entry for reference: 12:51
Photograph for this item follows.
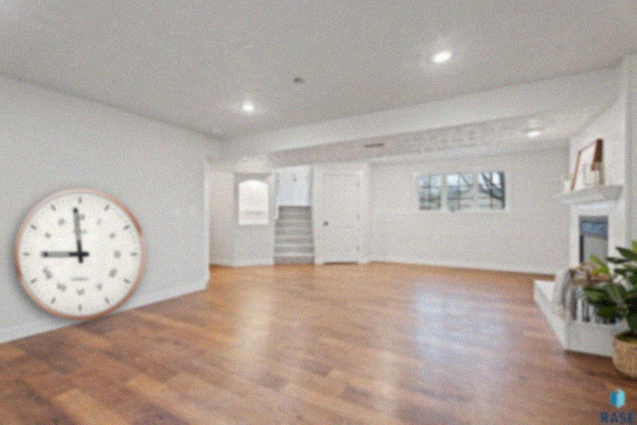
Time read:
8:59
